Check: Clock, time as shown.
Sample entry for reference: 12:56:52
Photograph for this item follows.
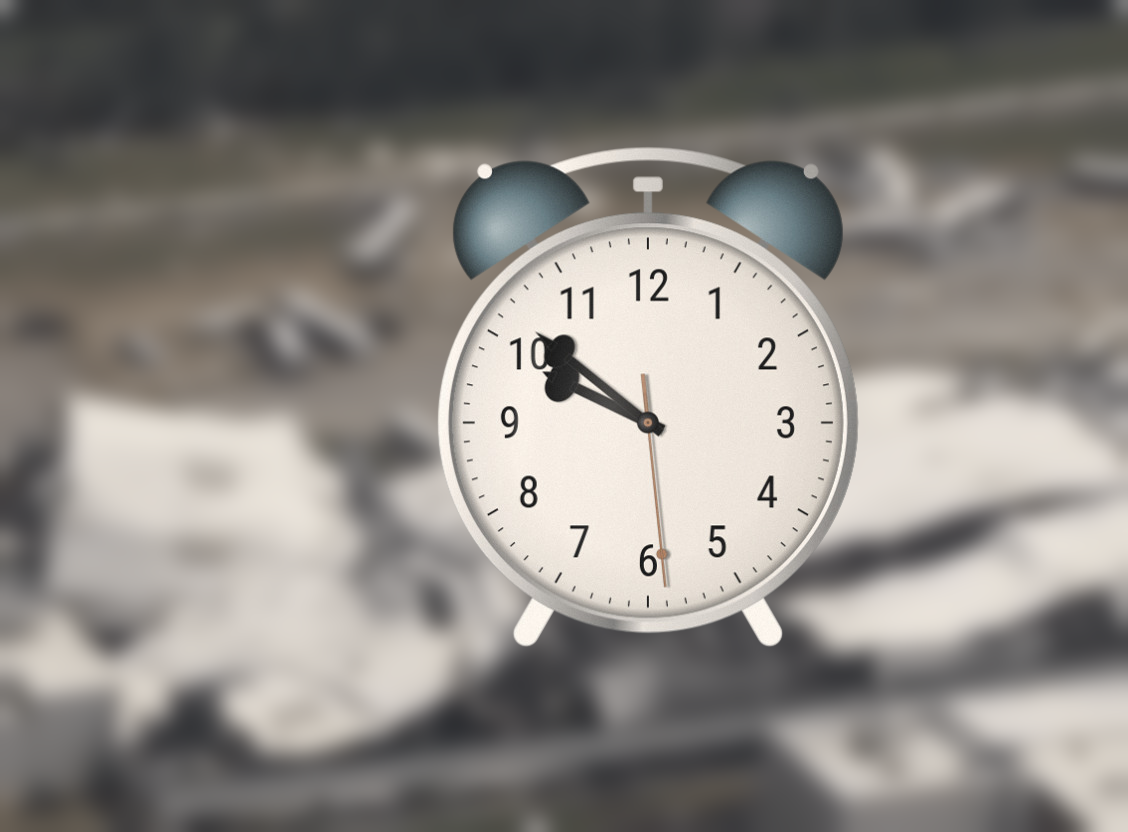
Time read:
9:51:29
